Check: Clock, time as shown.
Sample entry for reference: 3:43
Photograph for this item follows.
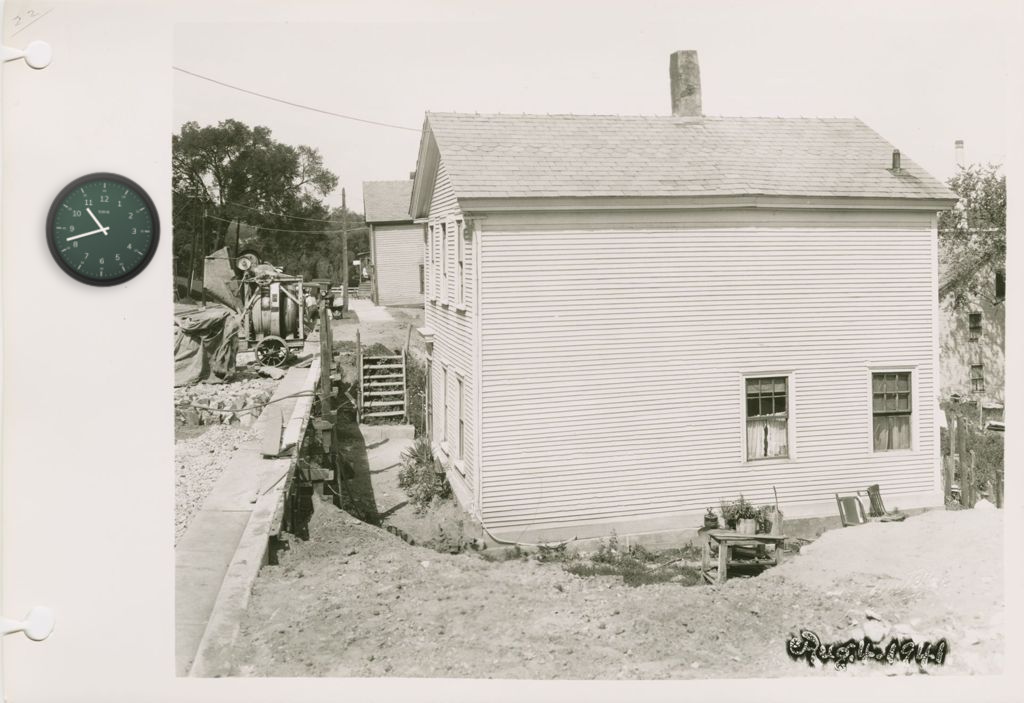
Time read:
10:42
